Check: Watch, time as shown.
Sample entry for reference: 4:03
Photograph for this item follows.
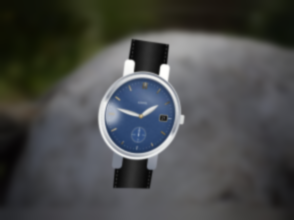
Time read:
1:47
